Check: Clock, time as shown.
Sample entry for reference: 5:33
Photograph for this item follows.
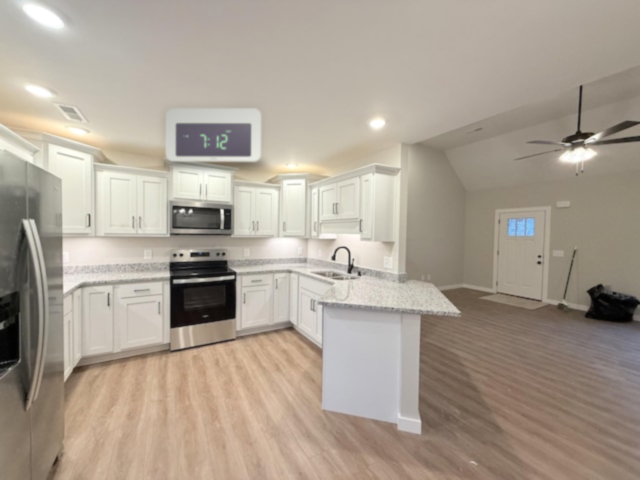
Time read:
7:12
